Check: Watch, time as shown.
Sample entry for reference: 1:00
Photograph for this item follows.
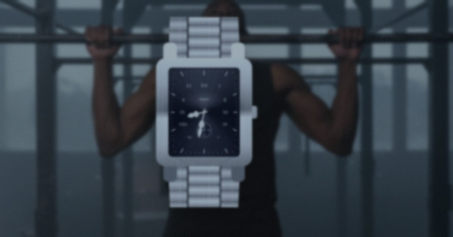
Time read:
8:32
